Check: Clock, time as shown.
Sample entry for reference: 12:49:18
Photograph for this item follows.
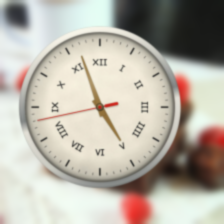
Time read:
4:56:43
